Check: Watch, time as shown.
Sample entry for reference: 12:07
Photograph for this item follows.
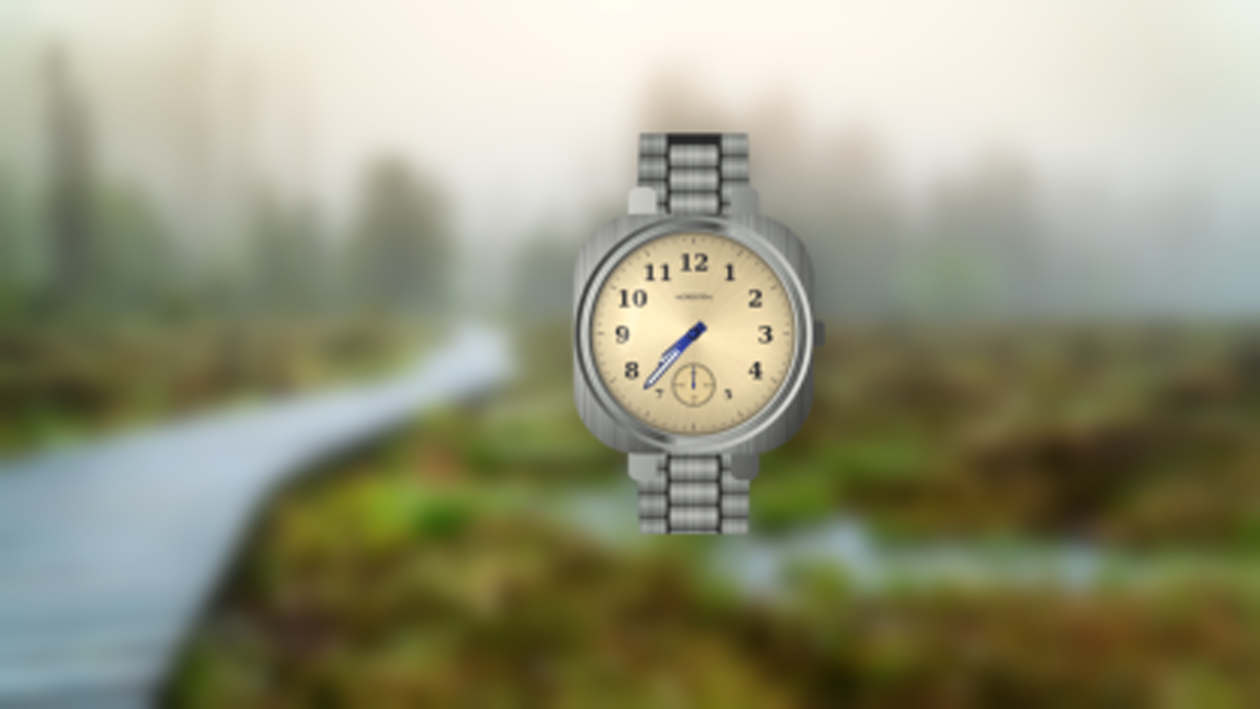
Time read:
7:37
